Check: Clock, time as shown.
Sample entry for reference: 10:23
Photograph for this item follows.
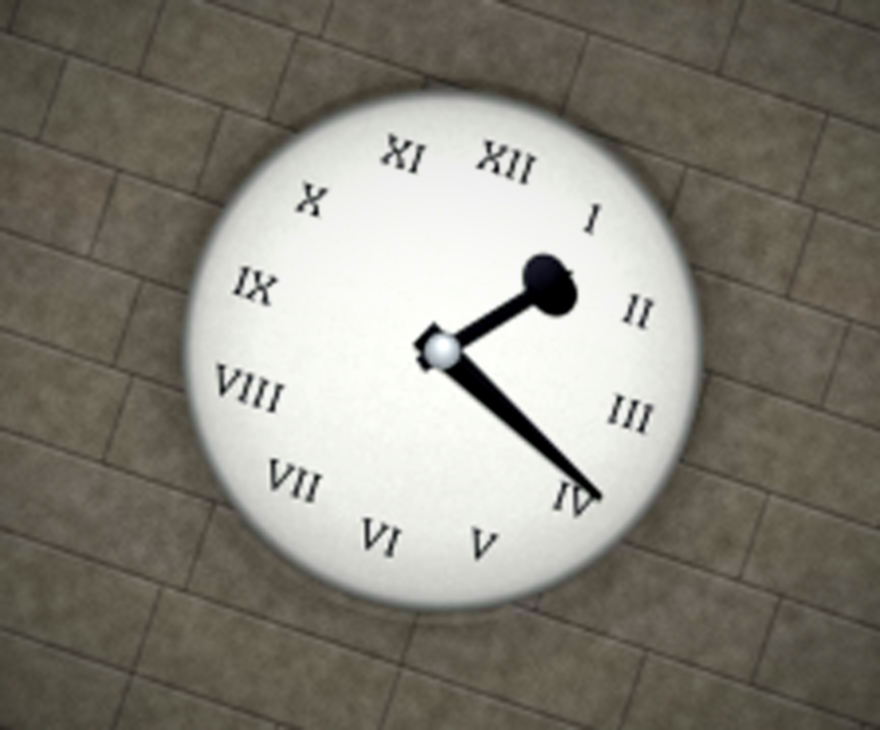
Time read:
1:19
